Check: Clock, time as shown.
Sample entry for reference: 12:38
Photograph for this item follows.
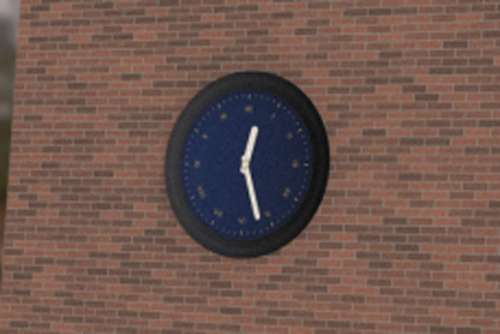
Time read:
12:27
